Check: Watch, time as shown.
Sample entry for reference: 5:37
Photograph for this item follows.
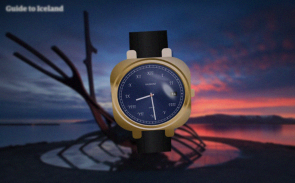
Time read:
8:29
